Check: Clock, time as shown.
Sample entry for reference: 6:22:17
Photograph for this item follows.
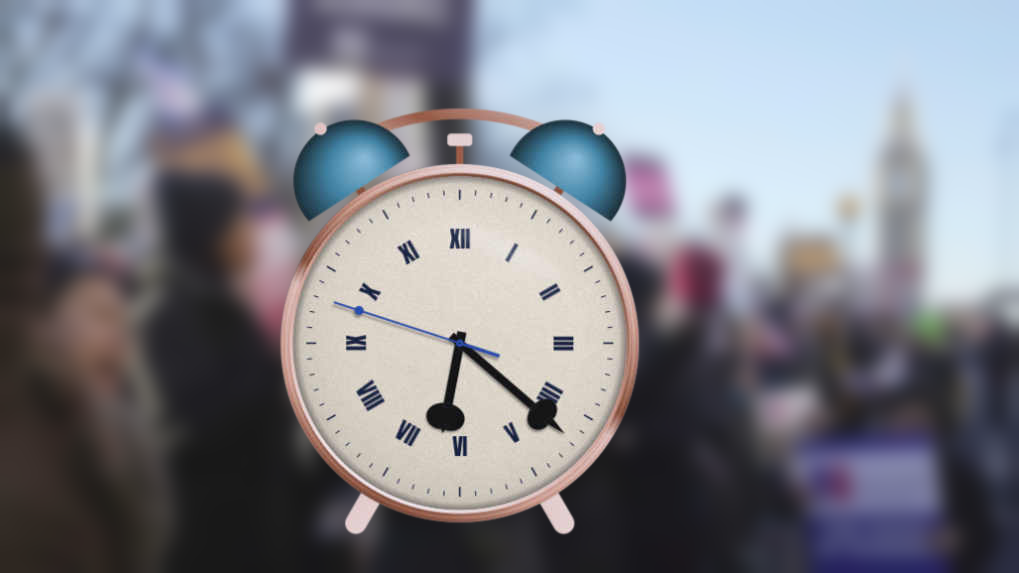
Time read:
6:21:48
